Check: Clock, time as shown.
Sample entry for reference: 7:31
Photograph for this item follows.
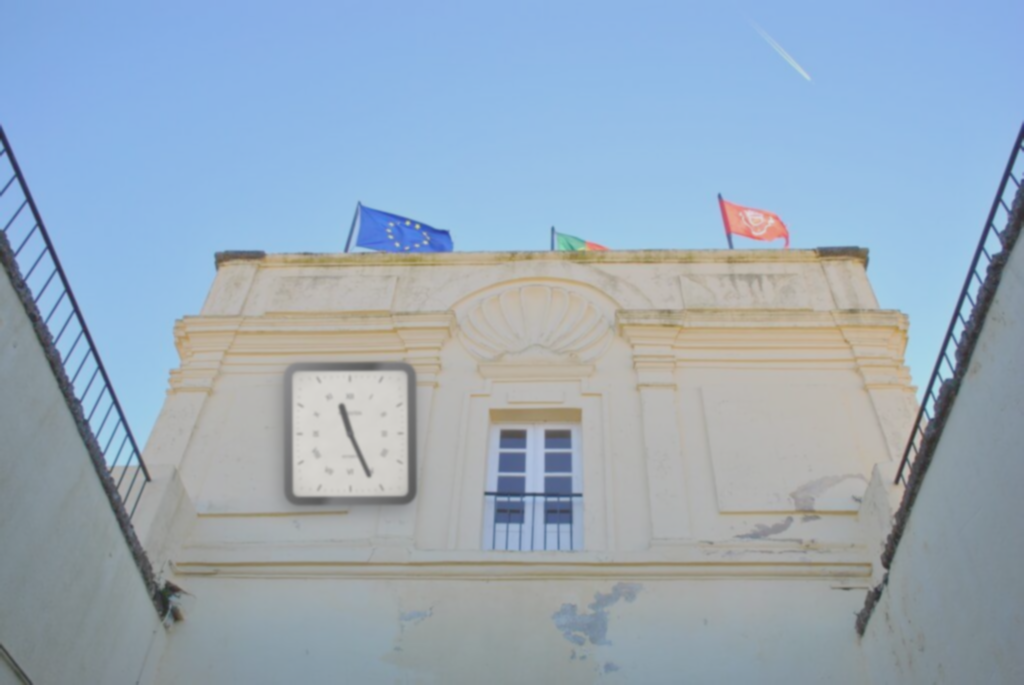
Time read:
11:26
